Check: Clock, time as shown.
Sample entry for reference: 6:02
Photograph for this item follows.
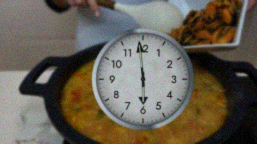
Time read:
5:59
